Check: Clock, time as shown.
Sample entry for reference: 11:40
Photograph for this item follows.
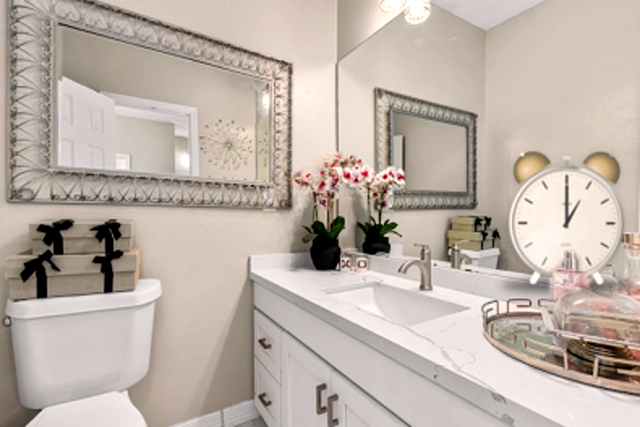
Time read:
1:00
